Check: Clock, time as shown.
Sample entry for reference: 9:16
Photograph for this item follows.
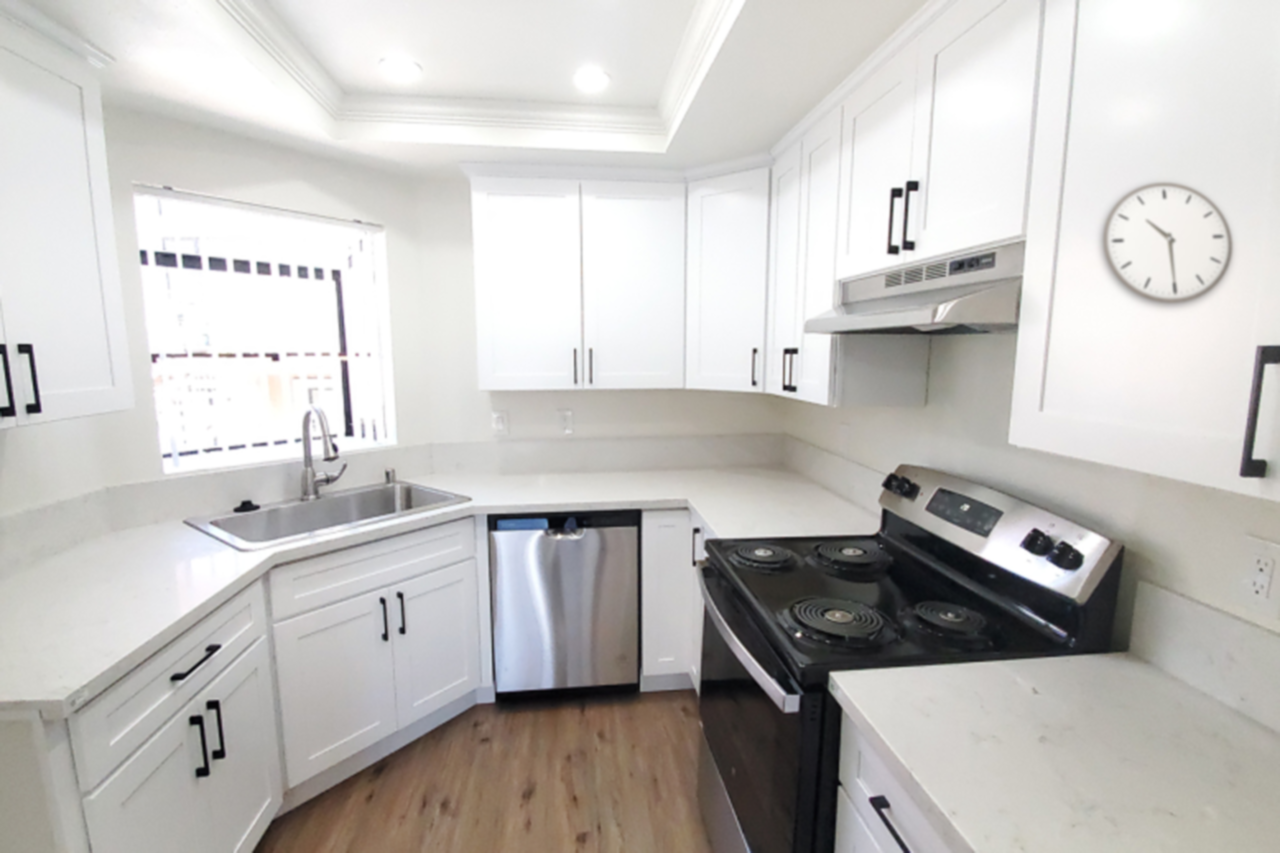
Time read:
10:30
